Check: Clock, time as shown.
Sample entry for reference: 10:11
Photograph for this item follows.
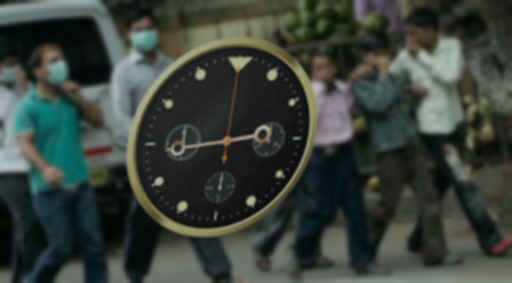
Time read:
2:44
